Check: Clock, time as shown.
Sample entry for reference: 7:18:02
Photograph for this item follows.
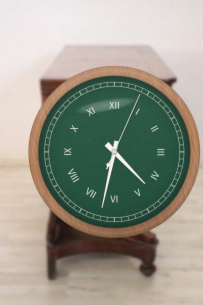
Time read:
4:32:04
